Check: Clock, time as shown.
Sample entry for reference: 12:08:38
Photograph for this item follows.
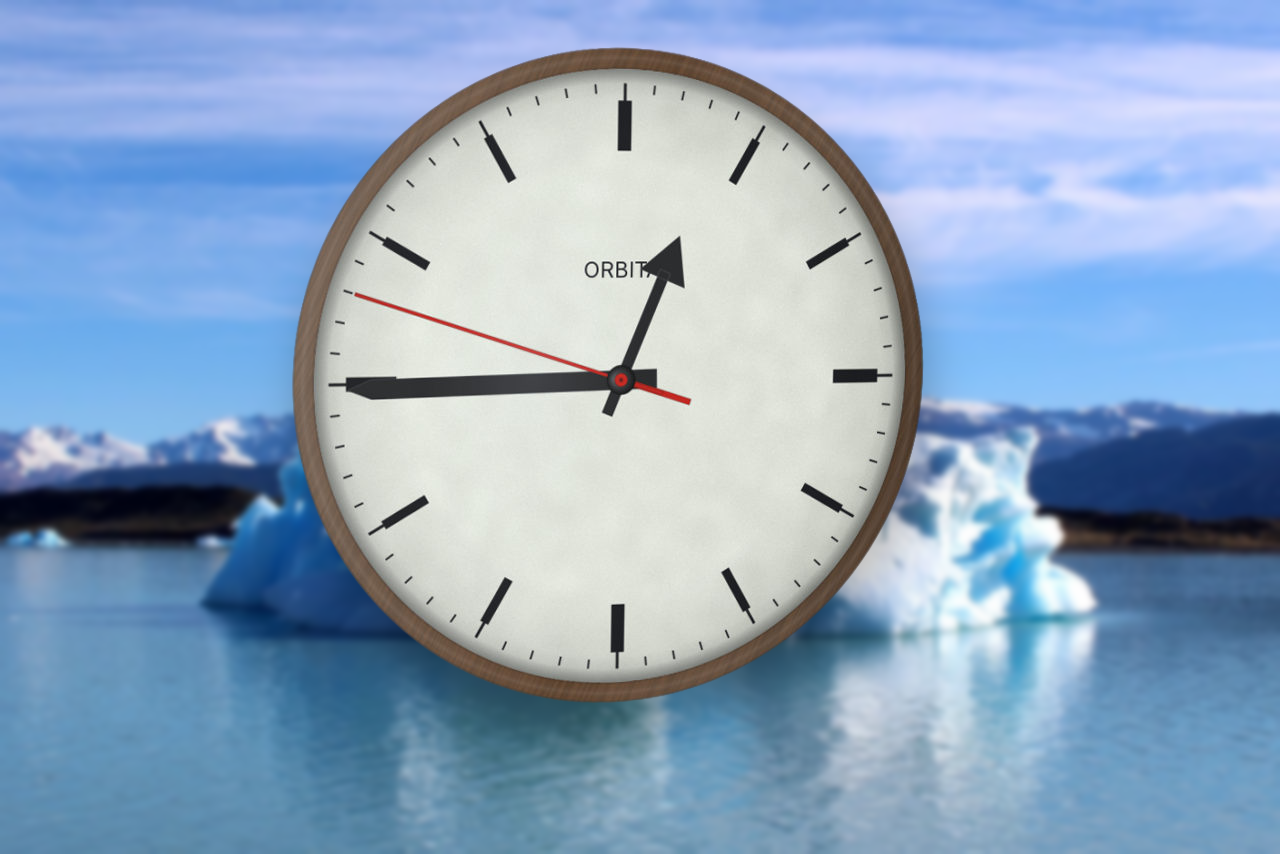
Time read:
12:44:48
